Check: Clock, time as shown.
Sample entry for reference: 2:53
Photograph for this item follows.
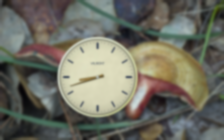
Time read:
8:42
